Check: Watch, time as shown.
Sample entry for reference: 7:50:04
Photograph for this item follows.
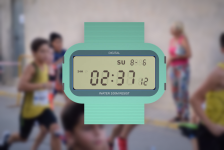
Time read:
2:37:12
